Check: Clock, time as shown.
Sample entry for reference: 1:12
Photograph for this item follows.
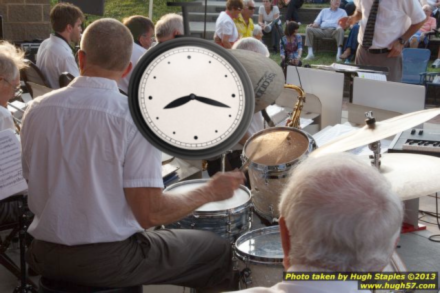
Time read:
8:18
